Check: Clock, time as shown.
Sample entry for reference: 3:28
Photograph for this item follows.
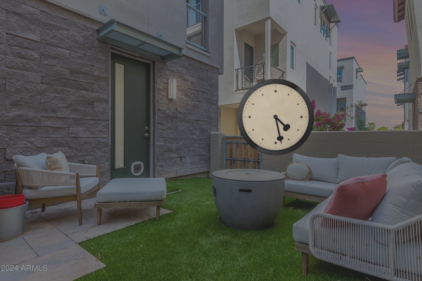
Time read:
4:28
